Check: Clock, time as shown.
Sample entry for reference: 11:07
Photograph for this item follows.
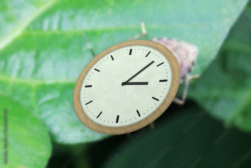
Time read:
3:08
